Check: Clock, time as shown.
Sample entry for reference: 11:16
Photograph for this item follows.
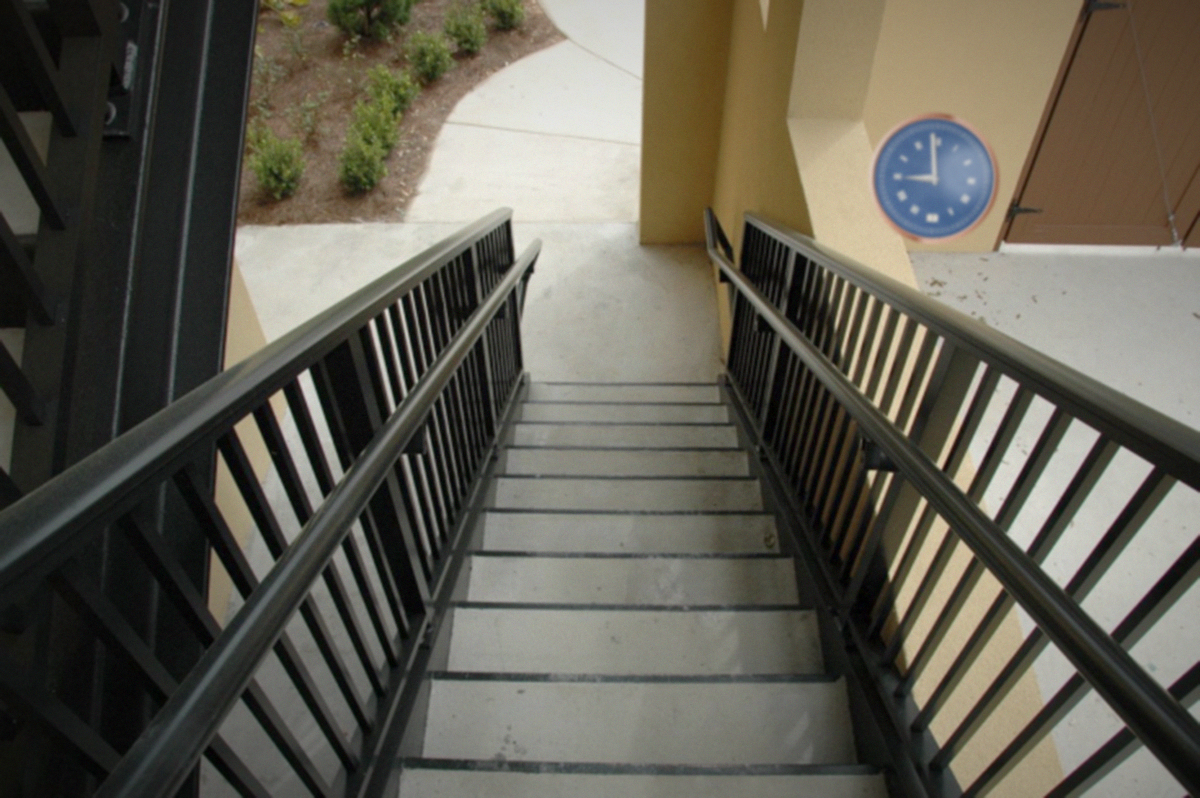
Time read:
8:59
